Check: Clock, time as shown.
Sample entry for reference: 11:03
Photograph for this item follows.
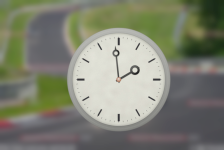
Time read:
1:59
